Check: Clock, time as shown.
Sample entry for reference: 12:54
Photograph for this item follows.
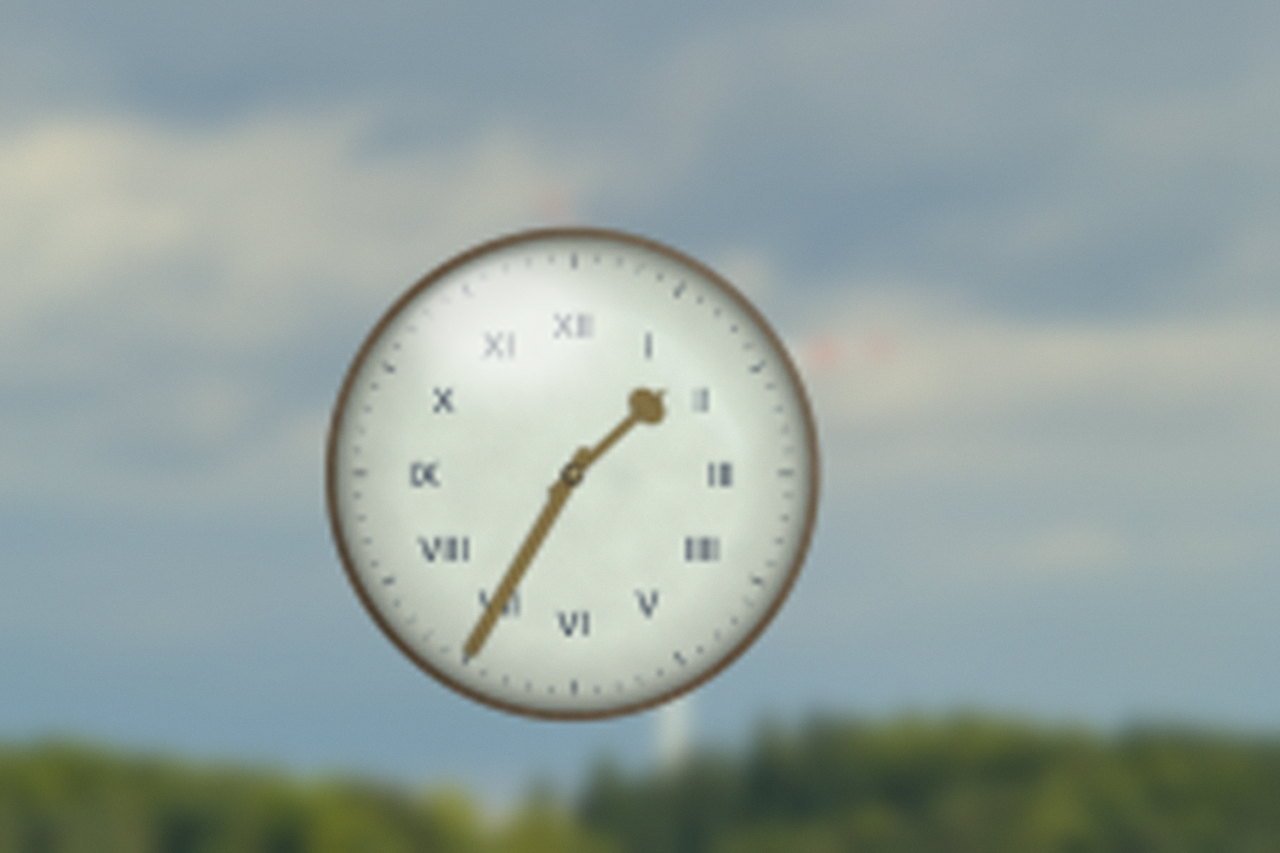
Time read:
1:35
